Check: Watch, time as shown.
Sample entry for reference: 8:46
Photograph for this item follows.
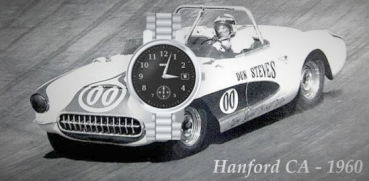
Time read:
3:03
